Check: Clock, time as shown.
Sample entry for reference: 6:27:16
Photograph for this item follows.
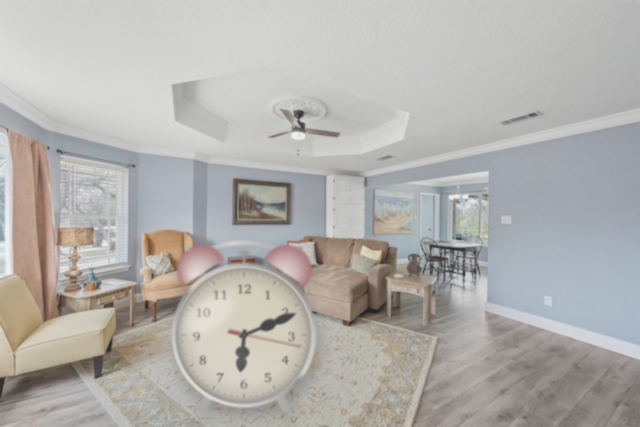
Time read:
6:11:17
